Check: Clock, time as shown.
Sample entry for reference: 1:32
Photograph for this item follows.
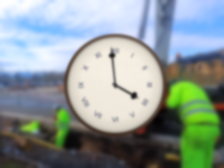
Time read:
3:59
